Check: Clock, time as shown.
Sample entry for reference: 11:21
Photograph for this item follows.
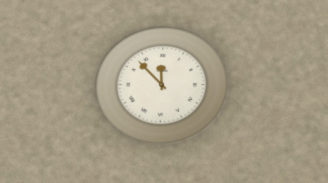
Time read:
11:53
